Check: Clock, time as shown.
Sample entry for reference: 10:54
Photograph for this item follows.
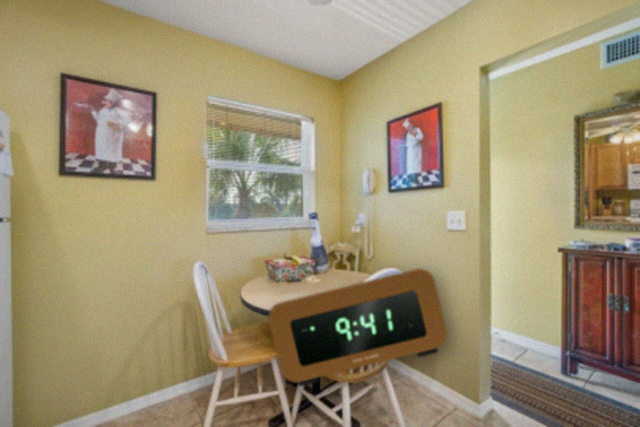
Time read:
9:41
